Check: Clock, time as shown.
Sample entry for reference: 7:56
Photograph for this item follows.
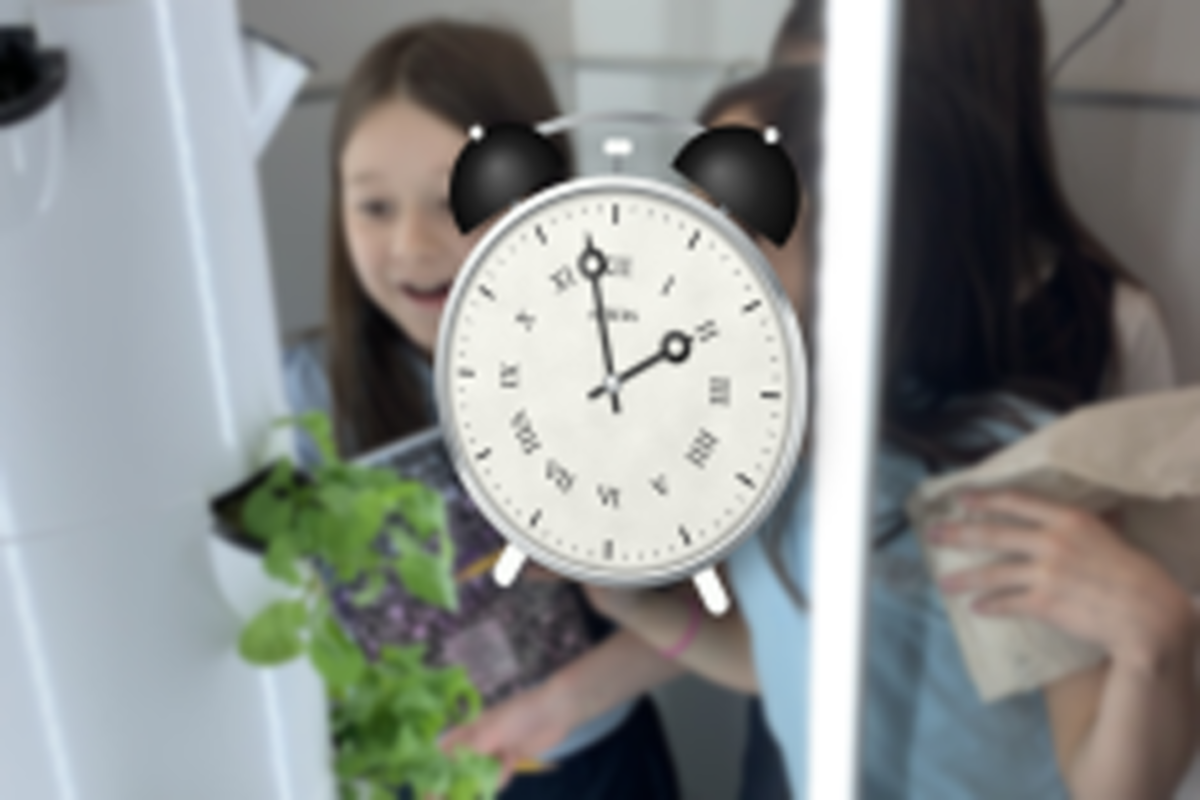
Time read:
1:58
